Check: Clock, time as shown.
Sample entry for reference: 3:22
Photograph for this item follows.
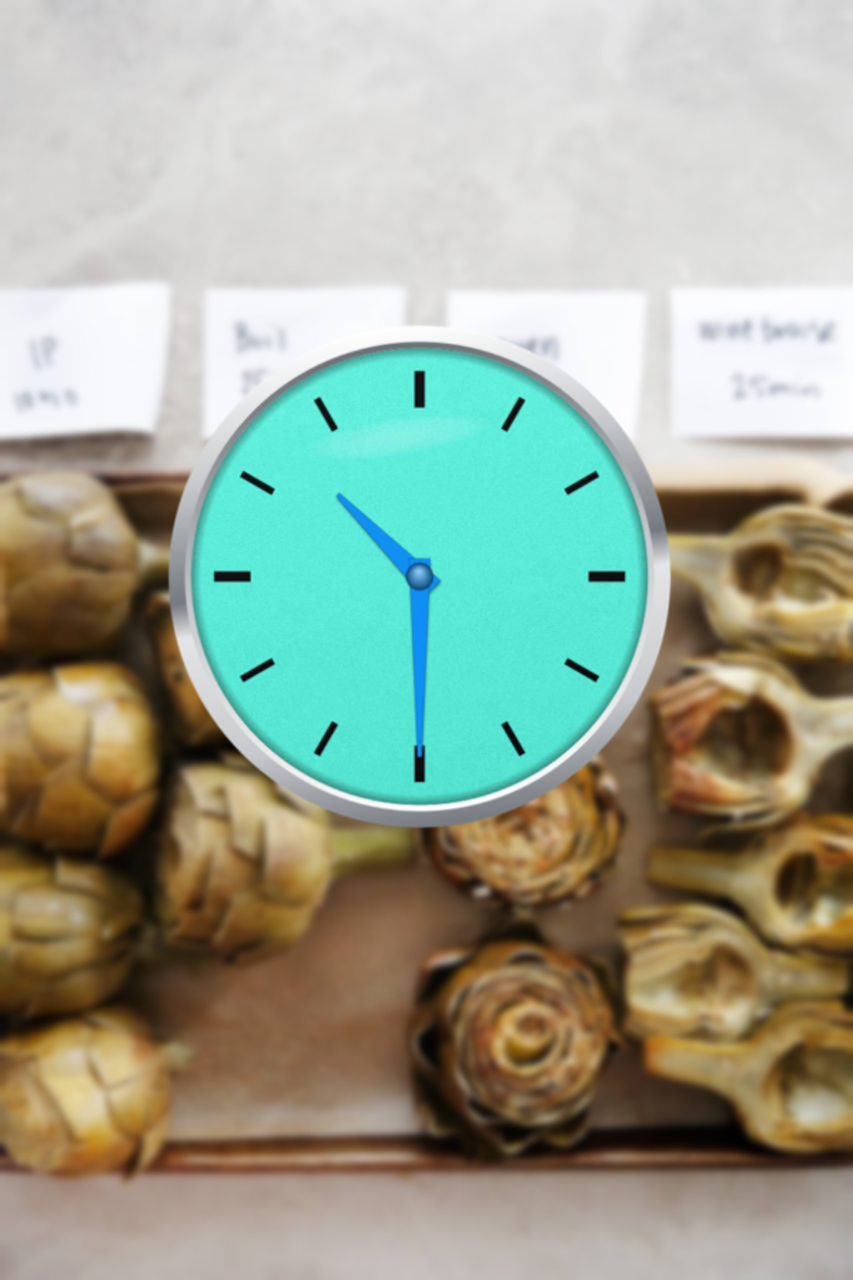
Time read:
10:30
